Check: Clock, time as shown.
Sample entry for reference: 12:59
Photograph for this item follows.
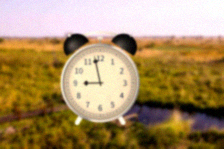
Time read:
8:58
